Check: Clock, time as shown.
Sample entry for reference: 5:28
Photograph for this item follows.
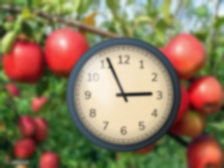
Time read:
2:56
